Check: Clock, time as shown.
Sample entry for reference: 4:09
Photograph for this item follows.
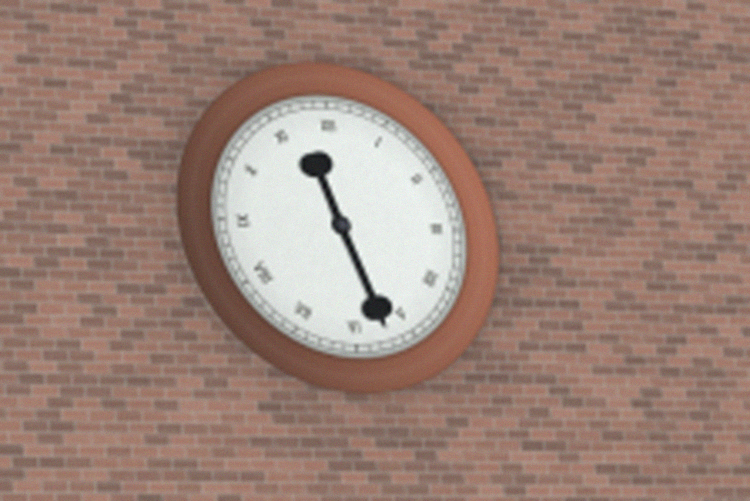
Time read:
11:27
